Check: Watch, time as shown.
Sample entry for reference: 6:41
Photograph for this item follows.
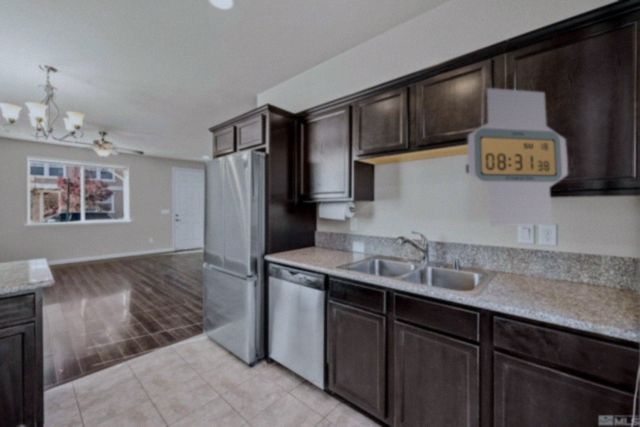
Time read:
8:31
